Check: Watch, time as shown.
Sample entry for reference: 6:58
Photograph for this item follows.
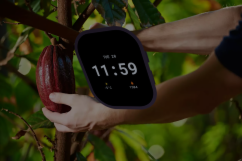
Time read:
11:59
